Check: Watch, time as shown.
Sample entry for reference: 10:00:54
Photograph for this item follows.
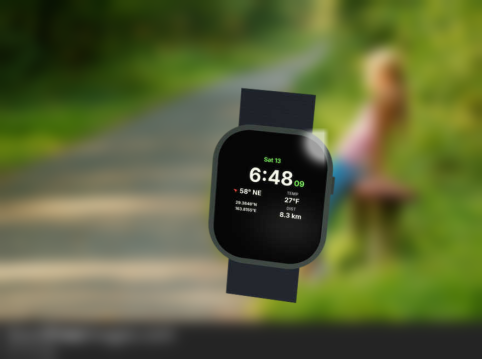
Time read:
6:48:09
